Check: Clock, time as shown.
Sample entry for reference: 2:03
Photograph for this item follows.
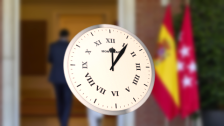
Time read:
12:06
